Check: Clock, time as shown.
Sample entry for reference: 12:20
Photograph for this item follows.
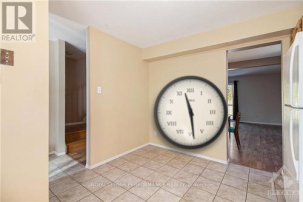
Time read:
11:29
